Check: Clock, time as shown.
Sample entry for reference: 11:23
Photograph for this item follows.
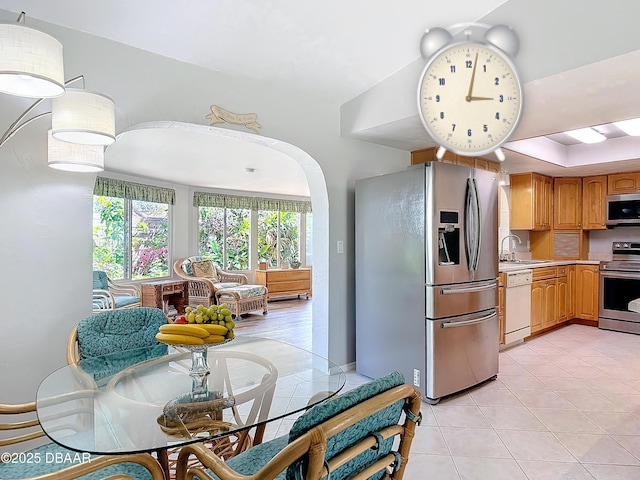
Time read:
3:02
